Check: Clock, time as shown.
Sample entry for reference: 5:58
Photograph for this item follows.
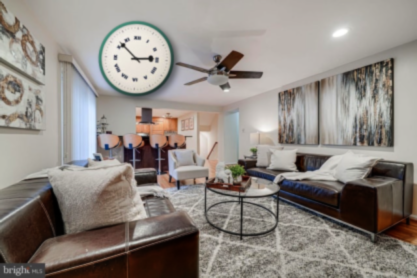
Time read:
2:52
